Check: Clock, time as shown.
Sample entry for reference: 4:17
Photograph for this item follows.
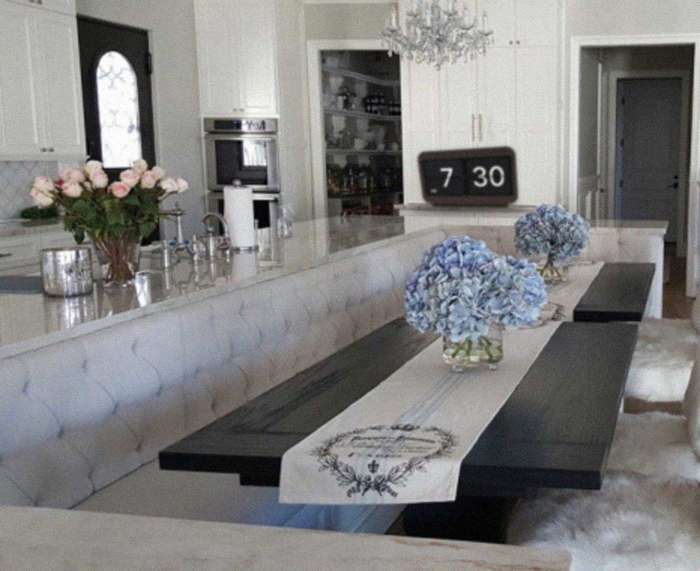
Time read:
7:30
